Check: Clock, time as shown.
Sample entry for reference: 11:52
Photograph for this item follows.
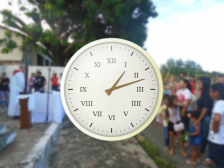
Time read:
1:12
